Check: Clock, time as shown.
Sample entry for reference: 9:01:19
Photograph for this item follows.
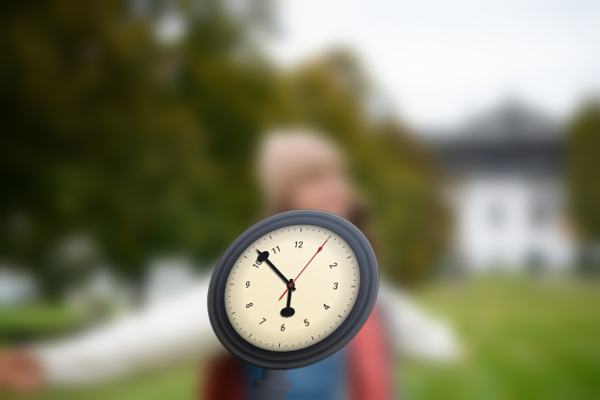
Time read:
5:52:05
